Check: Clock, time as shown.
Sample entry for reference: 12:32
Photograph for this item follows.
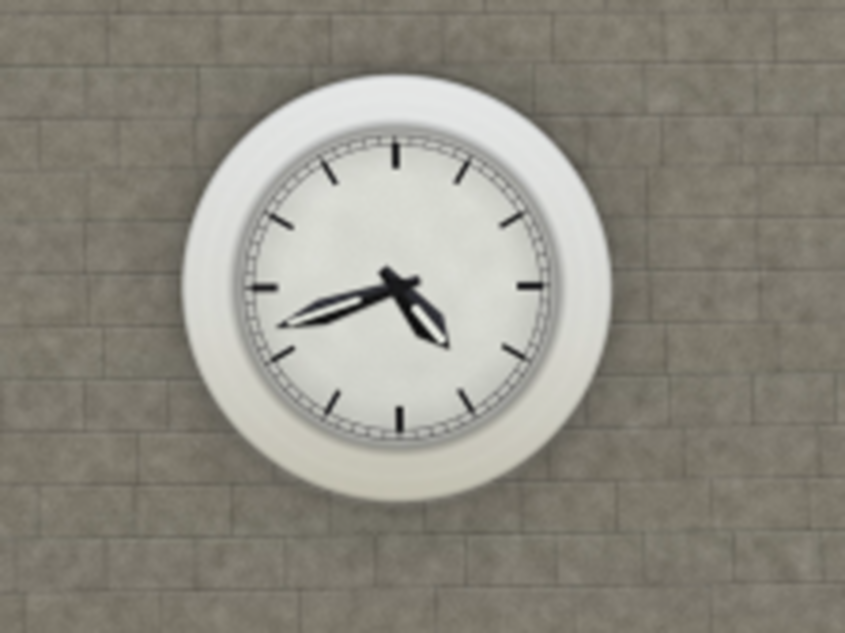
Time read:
4:42
